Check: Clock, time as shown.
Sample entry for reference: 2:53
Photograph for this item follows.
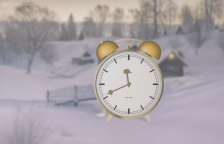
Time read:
11:41
